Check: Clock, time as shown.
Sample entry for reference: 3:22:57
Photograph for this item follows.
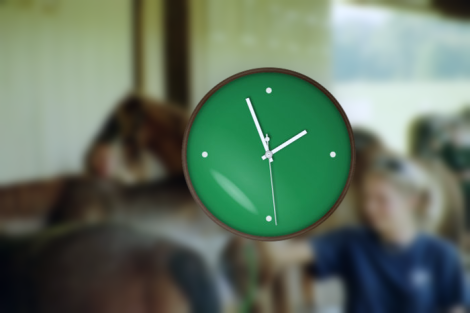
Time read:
1:56:29
